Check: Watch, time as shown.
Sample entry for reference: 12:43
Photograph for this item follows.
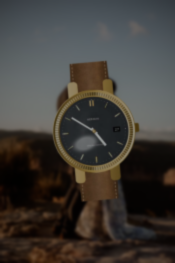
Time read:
4:51
